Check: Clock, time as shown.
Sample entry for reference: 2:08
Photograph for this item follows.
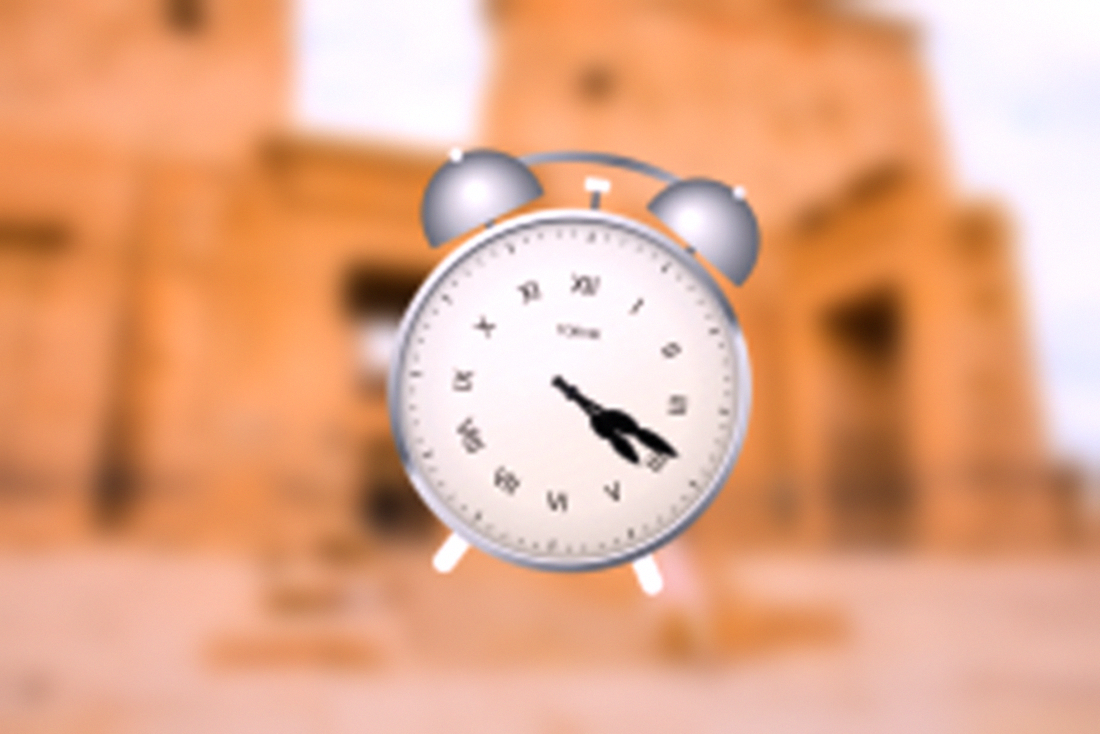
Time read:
4:19
